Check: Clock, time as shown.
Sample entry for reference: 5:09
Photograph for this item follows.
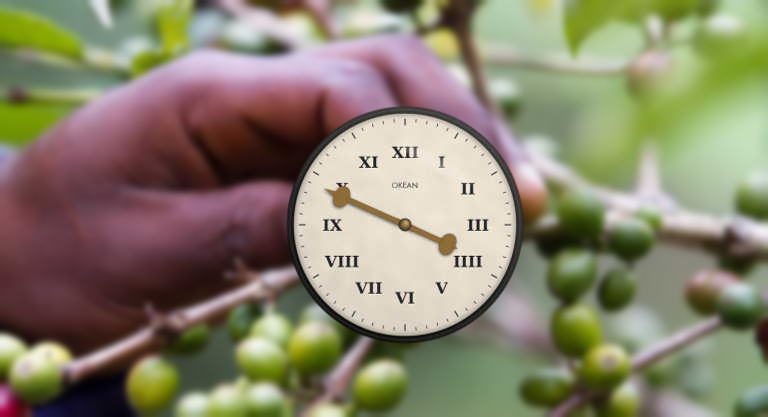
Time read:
3:49
